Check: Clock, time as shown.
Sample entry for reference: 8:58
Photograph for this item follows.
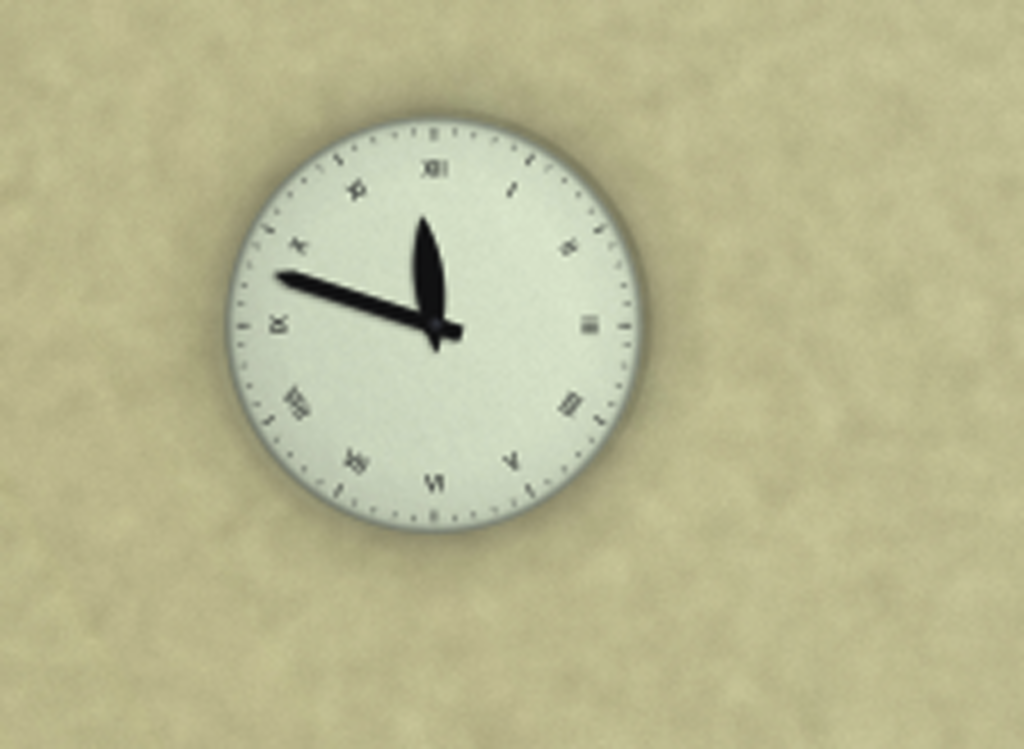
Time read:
11:48
